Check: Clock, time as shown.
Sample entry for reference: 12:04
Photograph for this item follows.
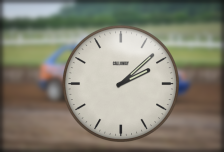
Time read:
2:08
